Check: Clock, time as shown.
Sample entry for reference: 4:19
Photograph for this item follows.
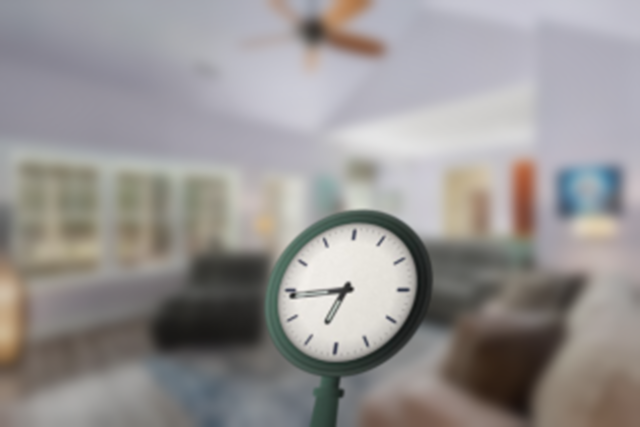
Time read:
6:44
